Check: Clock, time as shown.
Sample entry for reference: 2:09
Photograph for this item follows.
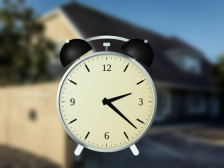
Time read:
2:22
